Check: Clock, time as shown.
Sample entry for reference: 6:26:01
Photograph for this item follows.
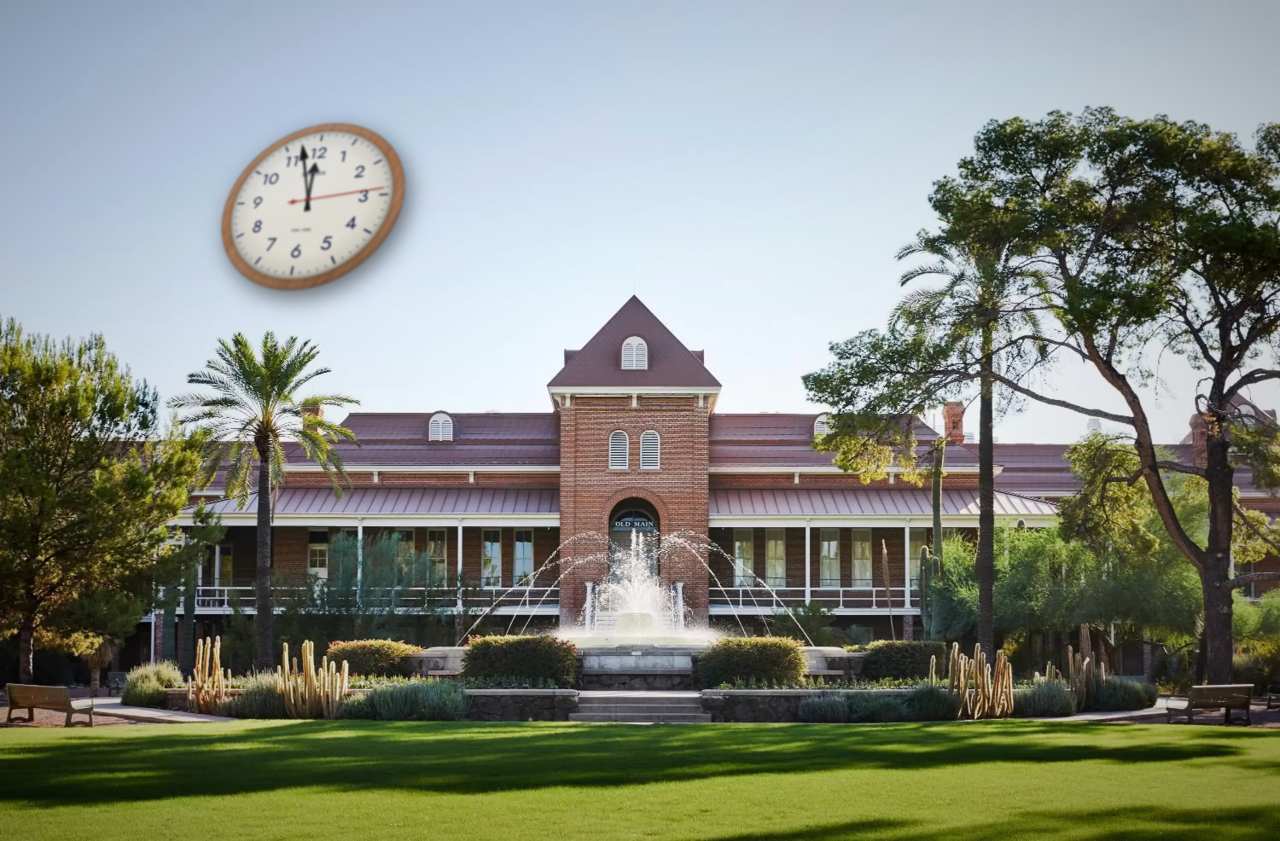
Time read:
11:57:14
